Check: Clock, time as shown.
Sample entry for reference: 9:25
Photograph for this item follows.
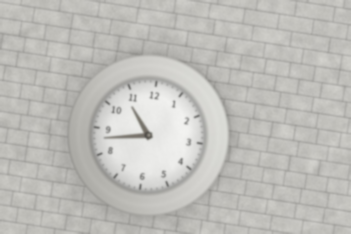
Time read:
10:43
